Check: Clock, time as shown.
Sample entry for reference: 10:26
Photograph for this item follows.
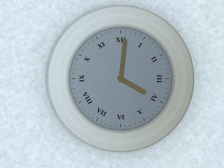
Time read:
4:01
